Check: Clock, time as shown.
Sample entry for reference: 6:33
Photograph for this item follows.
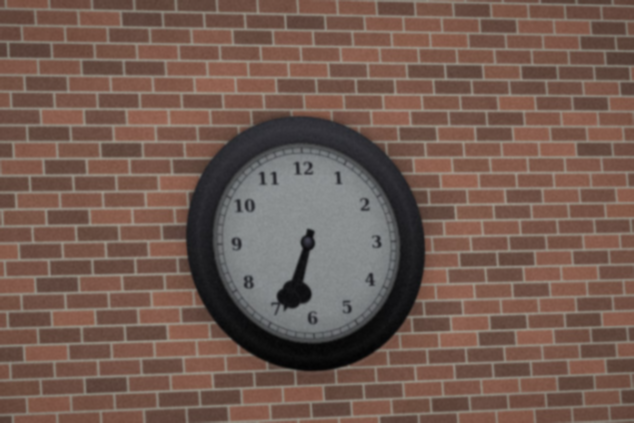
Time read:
6:34
